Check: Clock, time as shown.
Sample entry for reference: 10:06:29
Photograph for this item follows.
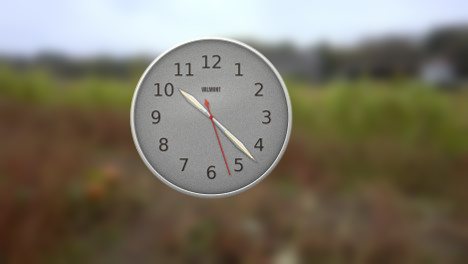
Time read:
10:22:27
